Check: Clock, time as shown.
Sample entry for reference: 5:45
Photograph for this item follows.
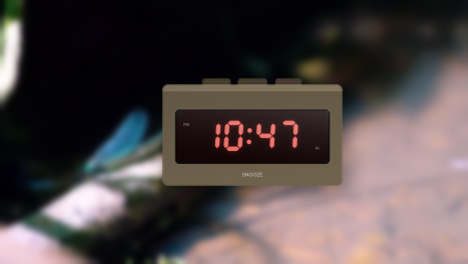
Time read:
10:47
